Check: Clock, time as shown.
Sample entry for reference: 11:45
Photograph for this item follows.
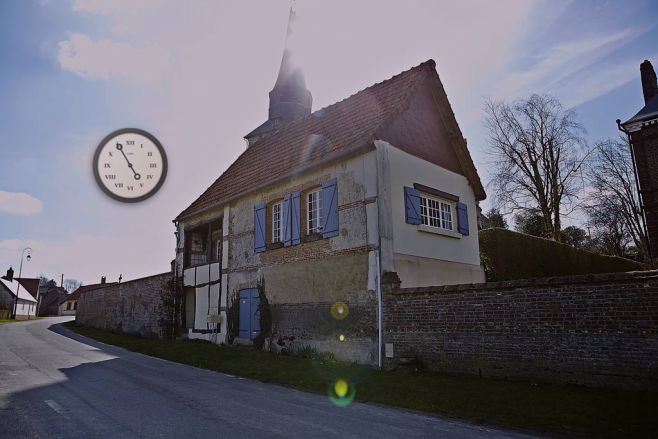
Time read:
4:55
